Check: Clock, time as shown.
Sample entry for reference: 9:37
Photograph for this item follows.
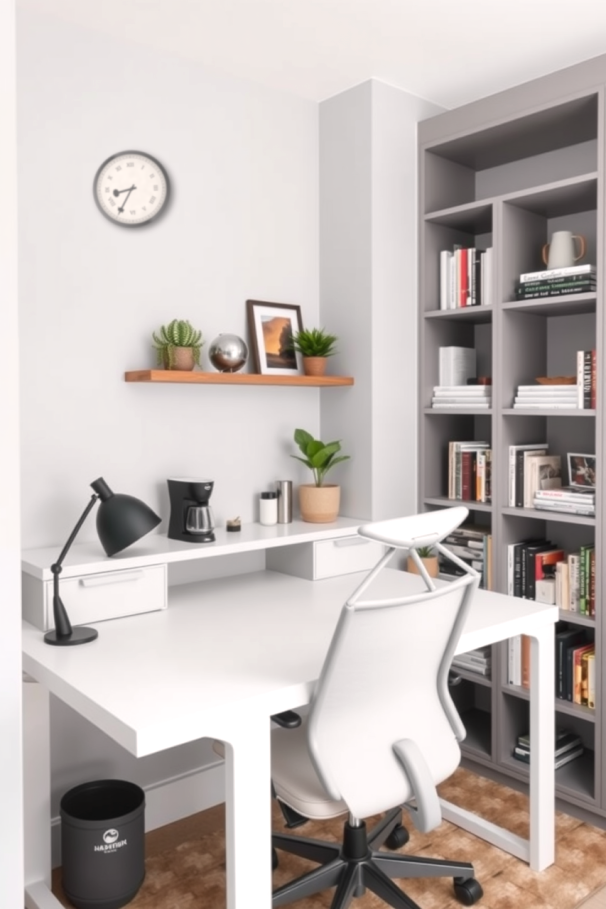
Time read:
8:35
